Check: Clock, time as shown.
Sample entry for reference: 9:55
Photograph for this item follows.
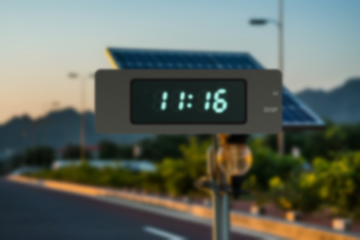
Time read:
11:16
